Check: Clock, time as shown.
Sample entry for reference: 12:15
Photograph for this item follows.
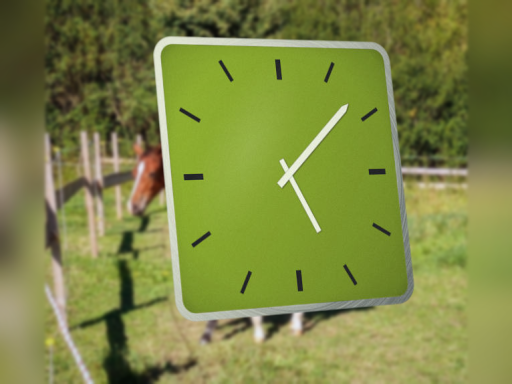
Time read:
5:08
